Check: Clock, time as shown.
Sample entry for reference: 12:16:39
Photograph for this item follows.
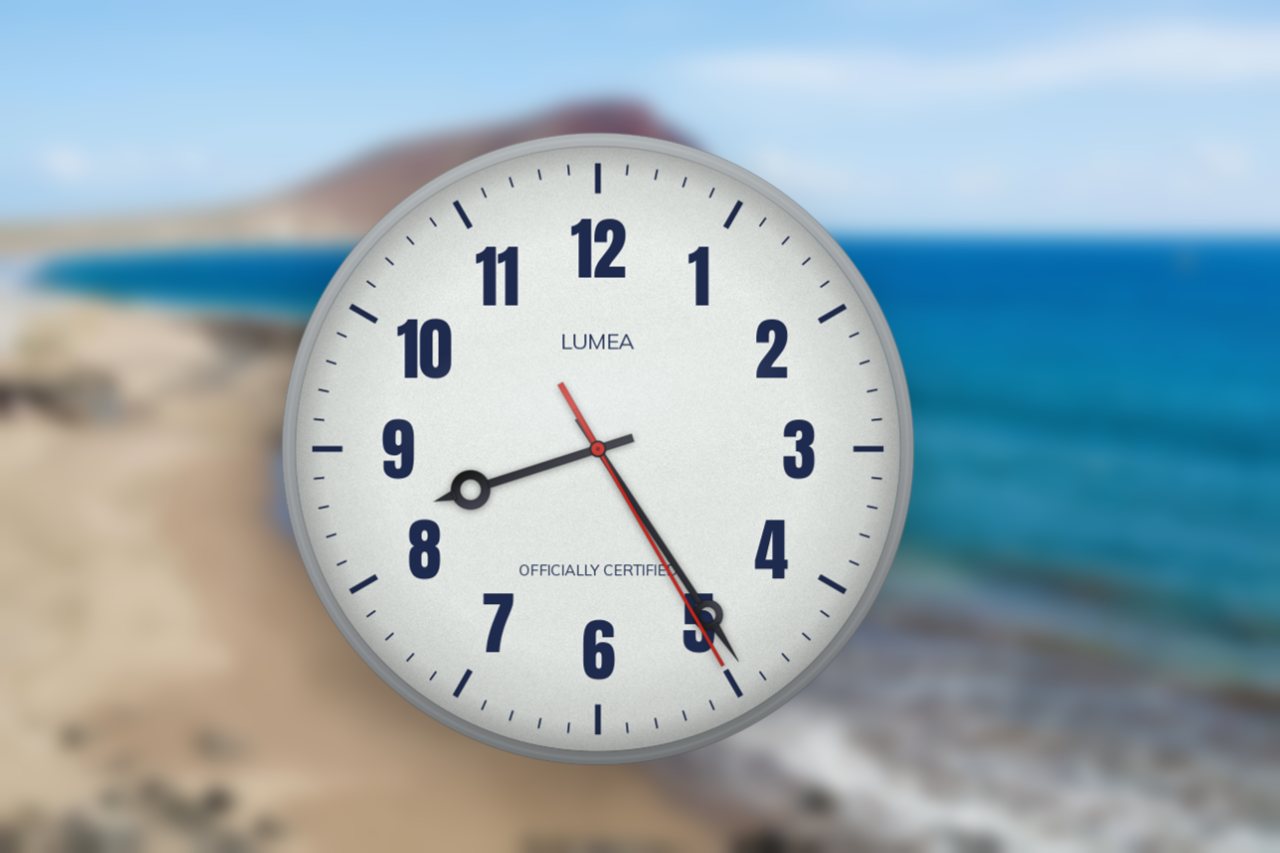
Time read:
8:24:25
